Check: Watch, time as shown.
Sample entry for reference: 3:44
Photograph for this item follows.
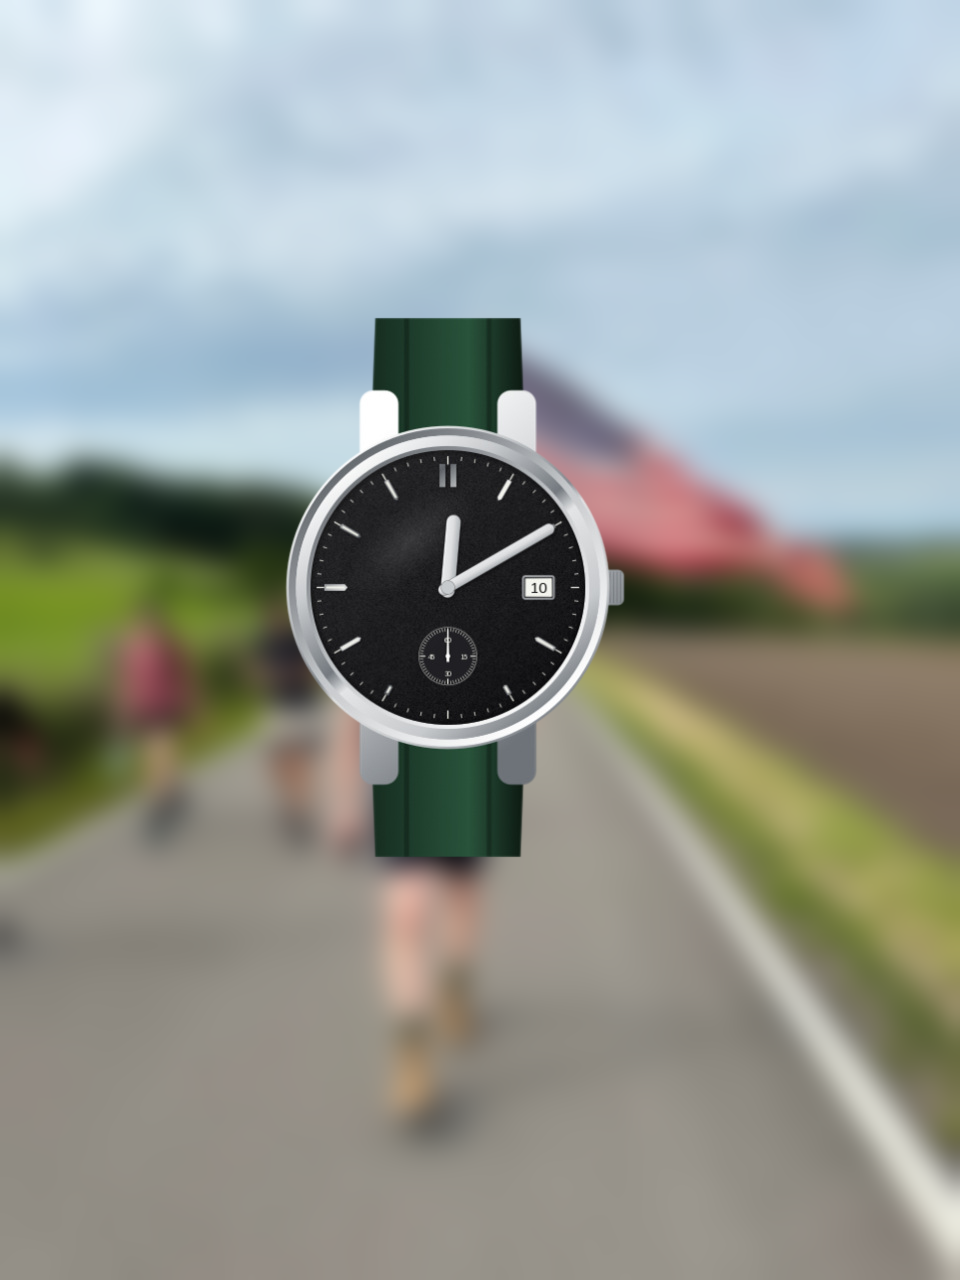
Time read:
12:10
